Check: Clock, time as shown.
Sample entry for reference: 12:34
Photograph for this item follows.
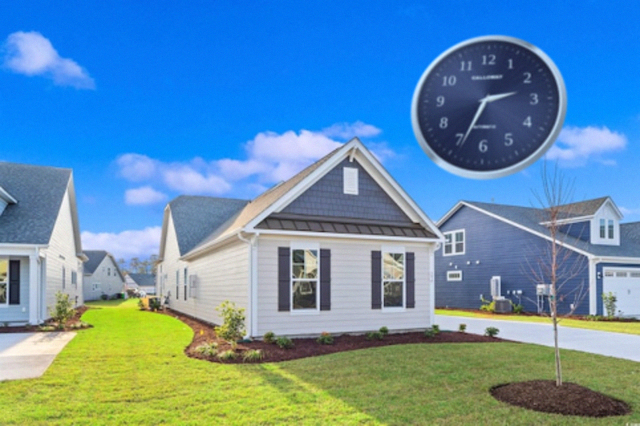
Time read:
2:34
